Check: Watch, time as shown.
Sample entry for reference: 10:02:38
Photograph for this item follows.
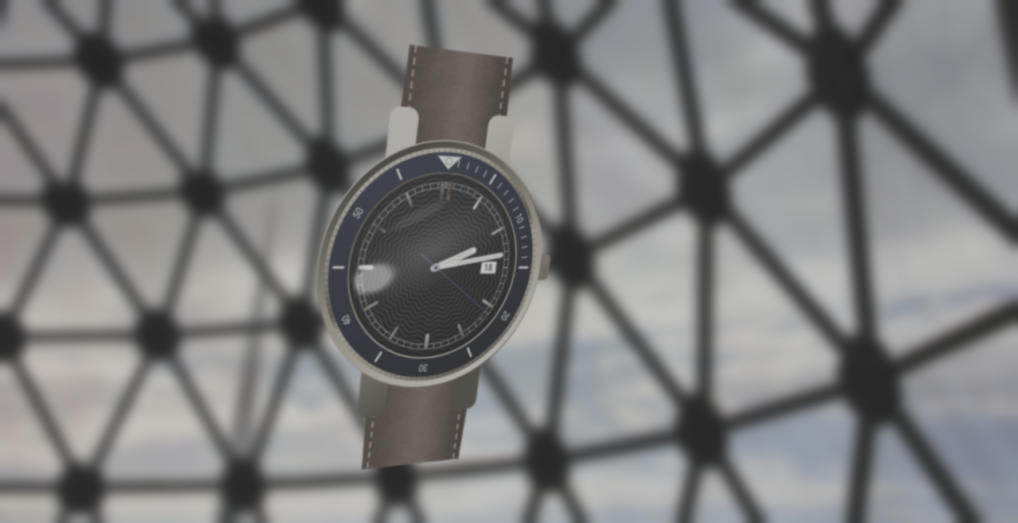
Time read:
2:13:21
